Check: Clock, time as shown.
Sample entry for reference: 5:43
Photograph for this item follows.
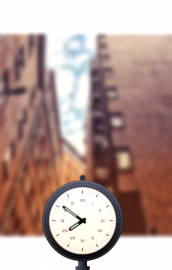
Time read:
7:51
